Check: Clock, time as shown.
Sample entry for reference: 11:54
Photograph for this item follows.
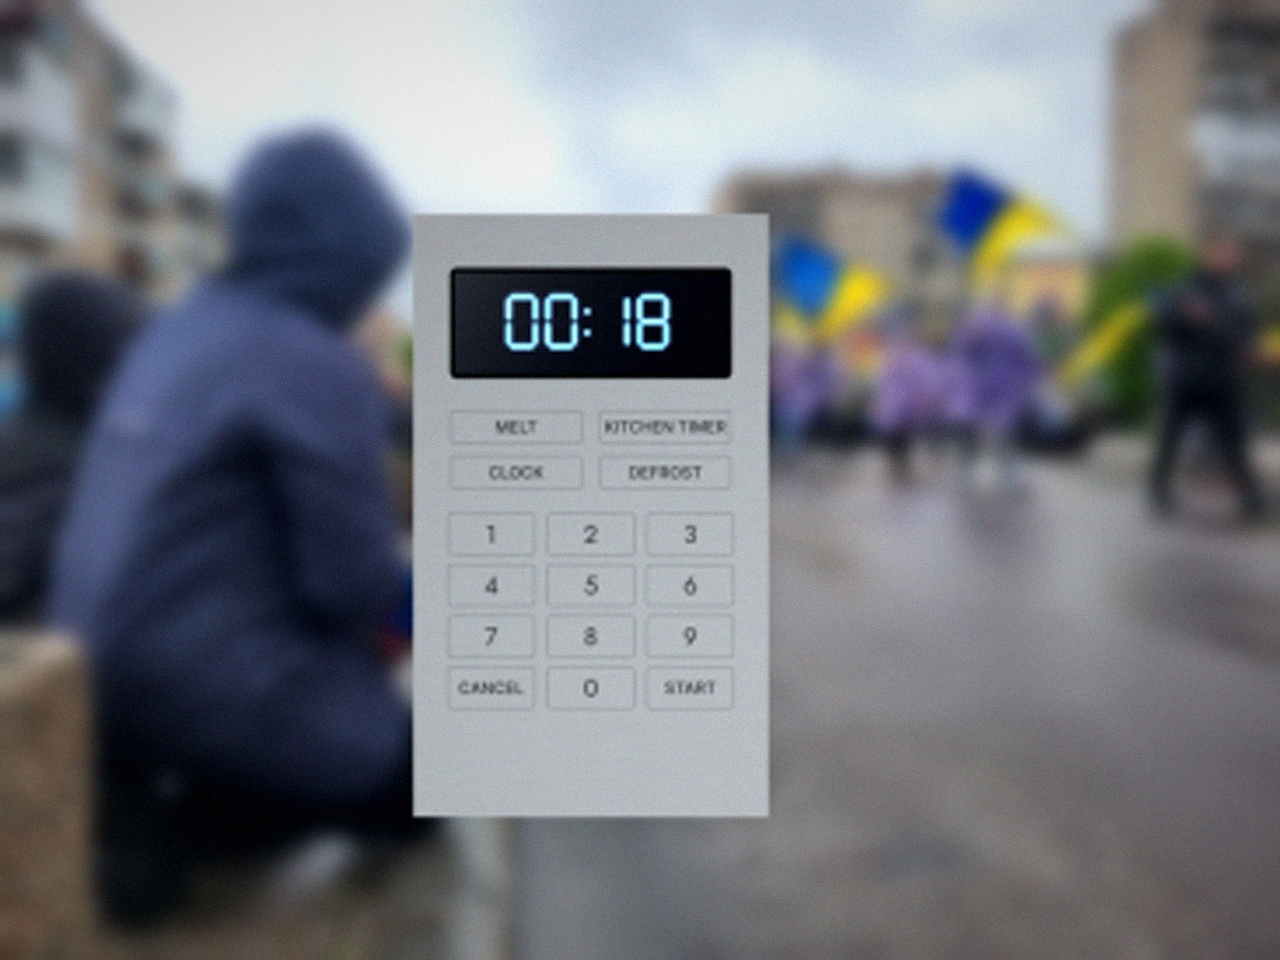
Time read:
0:18
